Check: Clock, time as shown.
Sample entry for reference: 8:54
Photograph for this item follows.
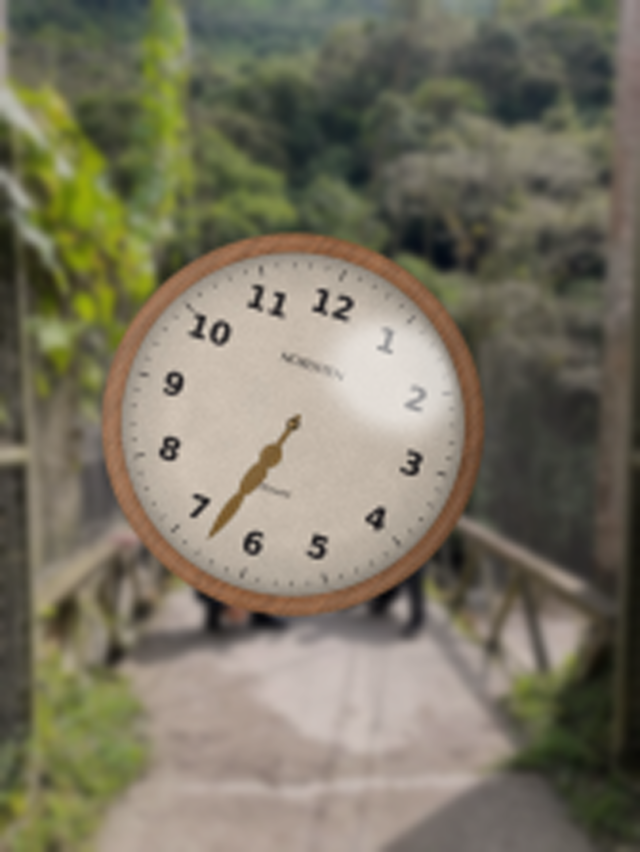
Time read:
6:33
